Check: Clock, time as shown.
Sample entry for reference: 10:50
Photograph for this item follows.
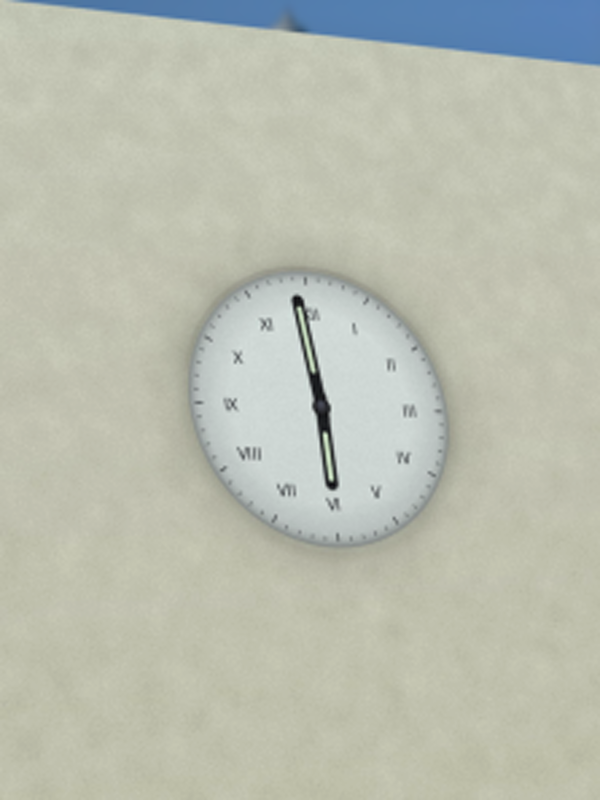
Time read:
5:59
